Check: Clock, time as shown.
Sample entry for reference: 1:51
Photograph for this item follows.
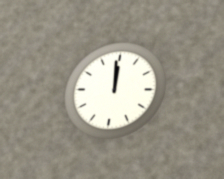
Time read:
11:59
